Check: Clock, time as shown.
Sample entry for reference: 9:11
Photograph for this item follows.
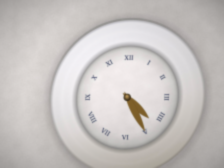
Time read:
4:25
